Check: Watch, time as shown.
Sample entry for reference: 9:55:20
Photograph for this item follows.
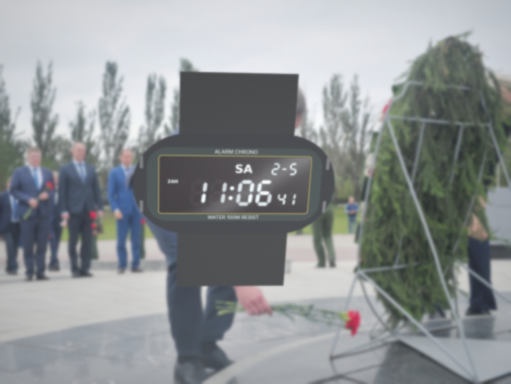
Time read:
11:06:41
